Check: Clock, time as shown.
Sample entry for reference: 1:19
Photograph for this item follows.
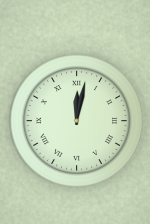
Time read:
12:02
